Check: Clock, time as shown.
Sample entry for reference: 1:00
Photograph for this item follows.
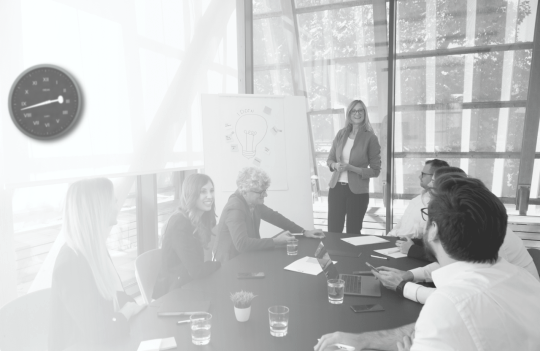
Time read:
2:43
